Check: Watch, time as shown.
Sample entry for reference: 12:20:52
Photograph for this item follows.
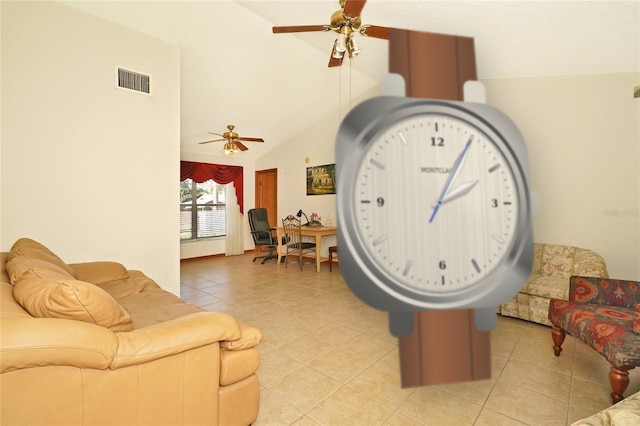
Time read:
2:05:05
